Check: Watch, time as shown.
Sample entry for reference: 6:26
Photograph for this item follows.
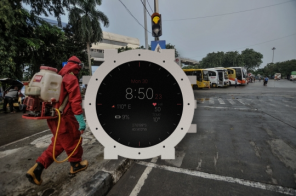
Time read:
8:50
